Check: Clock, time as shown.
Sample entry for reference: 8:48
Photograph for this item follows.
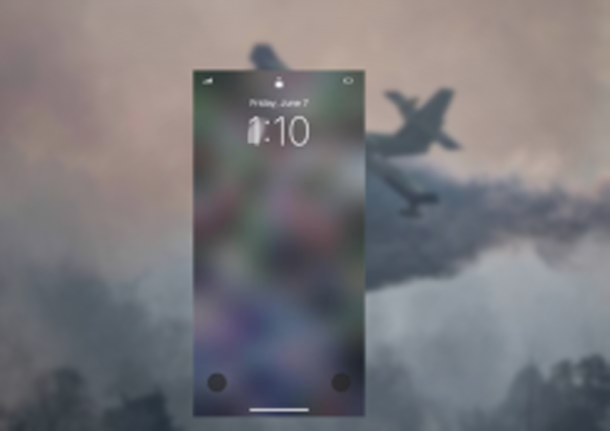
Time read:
1:10
